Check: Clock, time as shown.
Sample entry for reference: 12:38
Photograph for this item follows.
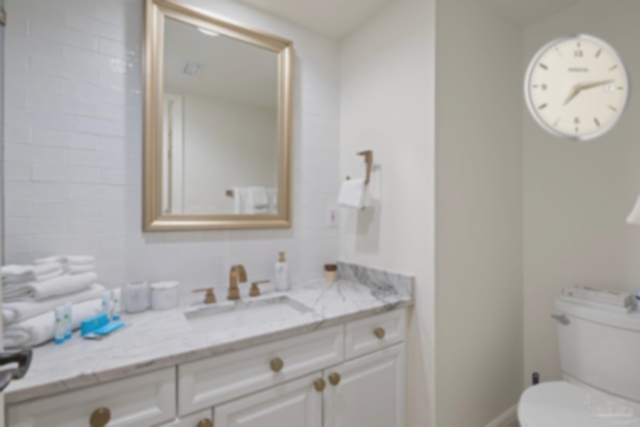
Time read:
7:13
